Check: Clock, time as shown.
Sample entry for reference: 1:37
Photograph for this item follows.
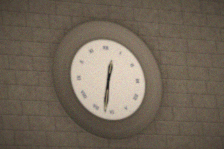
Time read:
12:32
